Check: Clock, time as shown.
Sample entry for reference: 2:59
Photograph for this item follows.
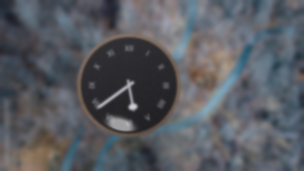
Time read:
5:39
